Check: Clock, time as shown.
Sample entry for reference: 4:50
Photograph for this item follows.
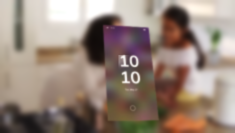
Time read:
10:10
